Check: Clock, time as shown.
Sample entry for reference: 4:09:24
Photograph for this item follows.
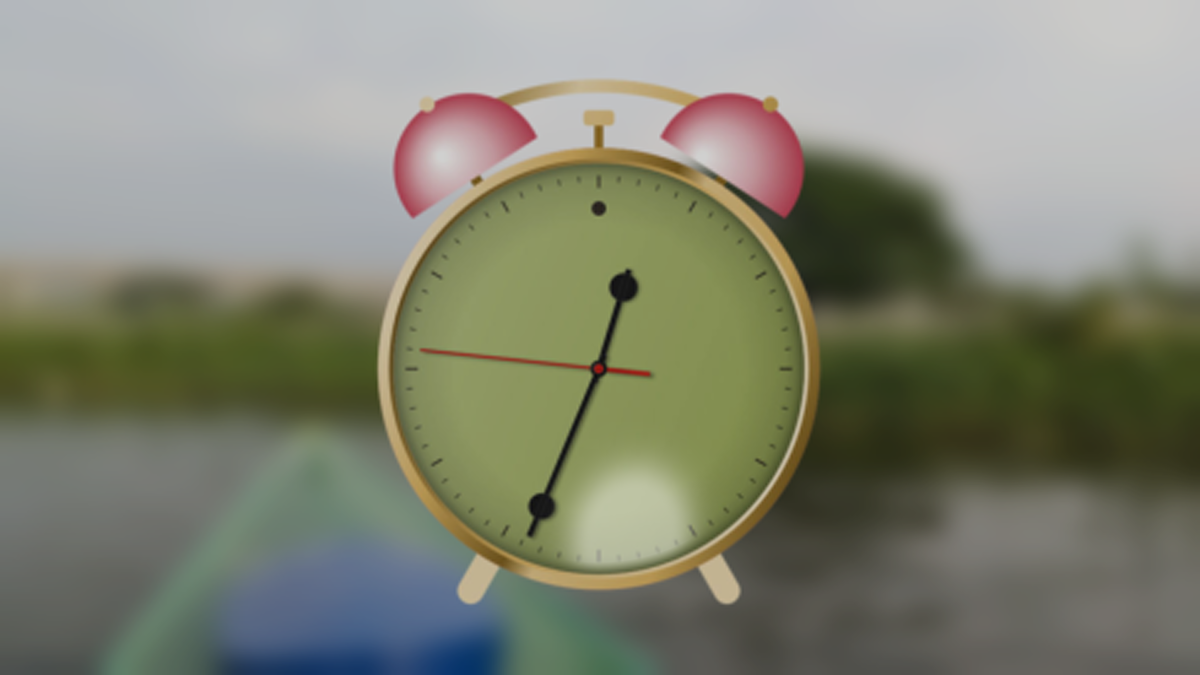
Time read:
12:33:46
